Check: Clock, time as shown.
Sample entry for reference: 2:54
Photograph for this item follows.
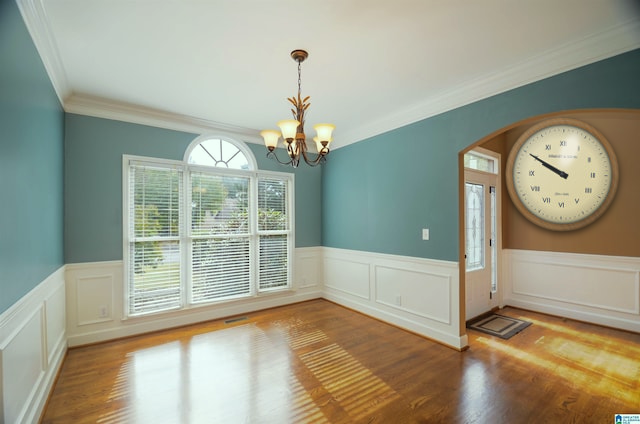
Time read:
9:50
